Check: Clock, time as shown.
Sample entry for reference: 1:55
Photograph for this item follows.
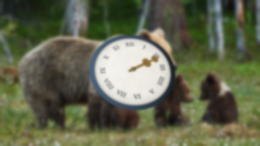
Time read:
2:11
